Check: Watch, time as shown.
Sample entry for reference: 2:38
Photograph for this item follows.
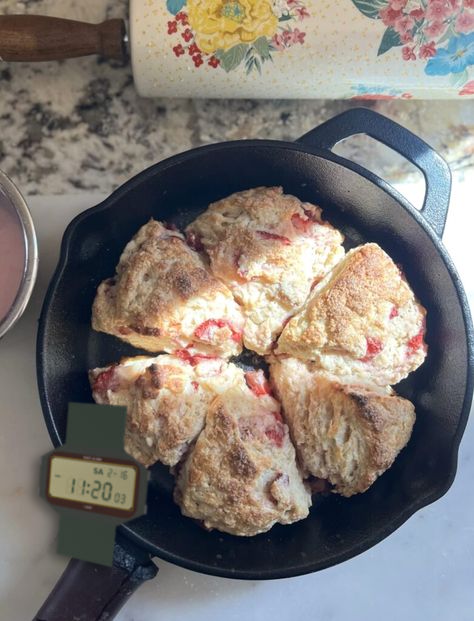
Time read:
11:20
